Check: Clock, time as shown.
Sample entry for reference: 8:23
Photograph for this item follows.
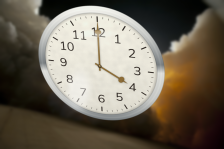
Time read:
4:00
